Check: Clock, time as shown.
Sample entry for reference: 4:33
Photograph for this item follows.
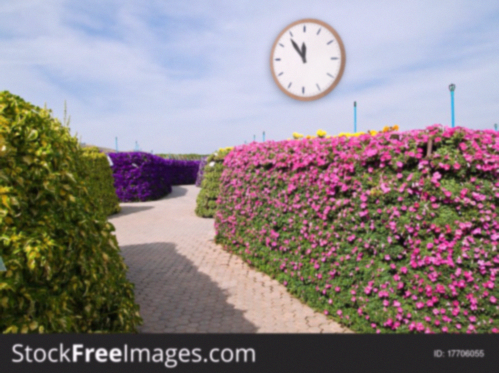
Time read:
11:54
